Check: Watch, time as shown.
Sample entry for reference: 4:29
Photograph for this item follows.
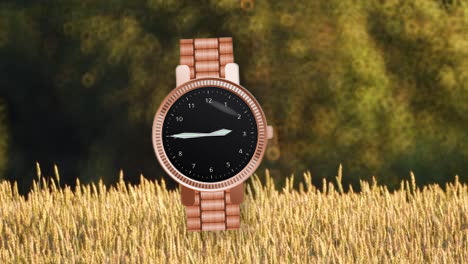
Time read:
2:45
